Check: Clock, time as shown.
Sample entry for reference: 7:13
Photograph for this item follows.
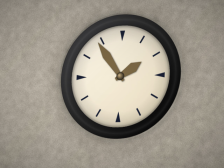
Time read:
1:54
